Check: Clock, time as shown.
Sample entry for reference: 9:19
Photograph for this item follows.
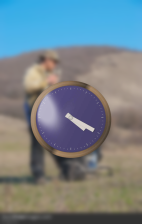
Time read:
4:20
